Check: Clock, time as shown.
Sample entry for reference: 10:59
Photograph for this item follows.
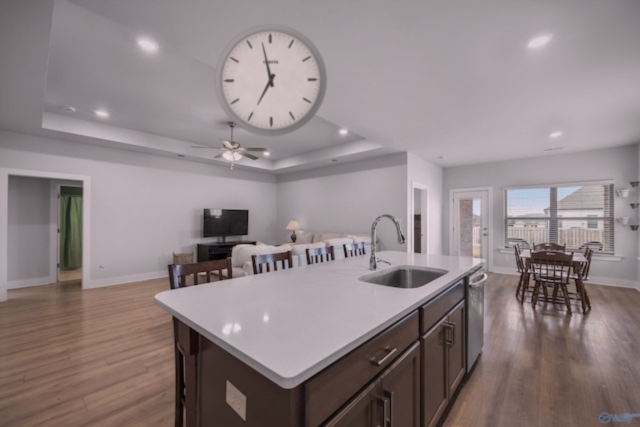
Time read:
6:58
